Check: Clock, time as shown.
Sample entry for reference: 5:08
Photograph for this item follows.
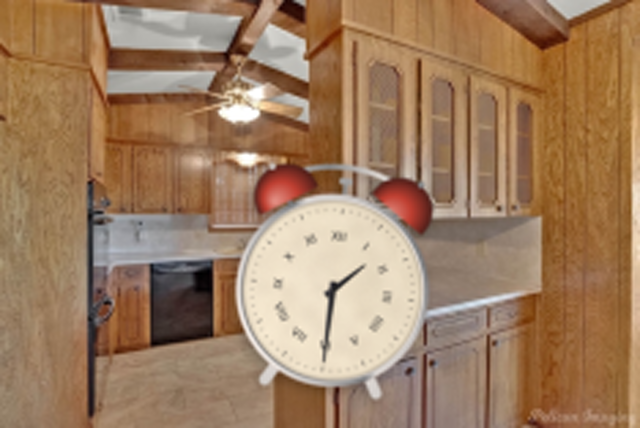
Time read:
1:30
